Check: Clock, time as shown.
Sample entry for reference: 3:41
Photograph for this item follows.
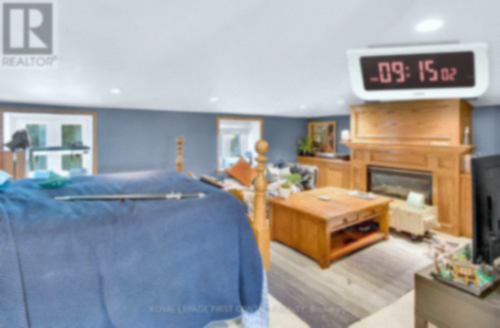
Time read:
9:15
